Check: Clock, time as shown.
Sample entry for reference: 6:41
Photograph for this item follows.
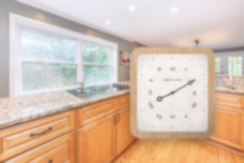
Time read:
8:10
